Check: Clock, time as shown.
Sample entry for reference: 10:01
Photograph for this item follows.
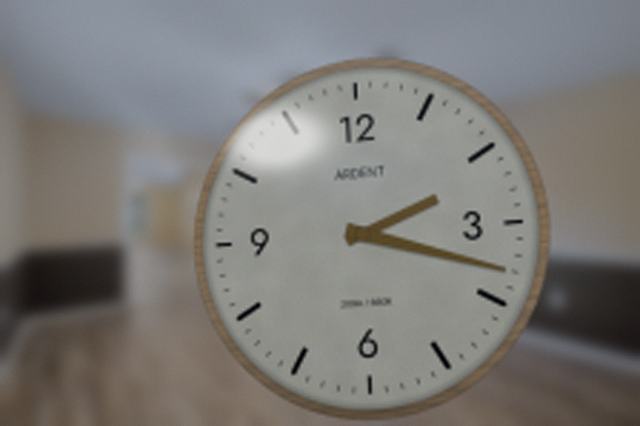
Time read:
2:18
